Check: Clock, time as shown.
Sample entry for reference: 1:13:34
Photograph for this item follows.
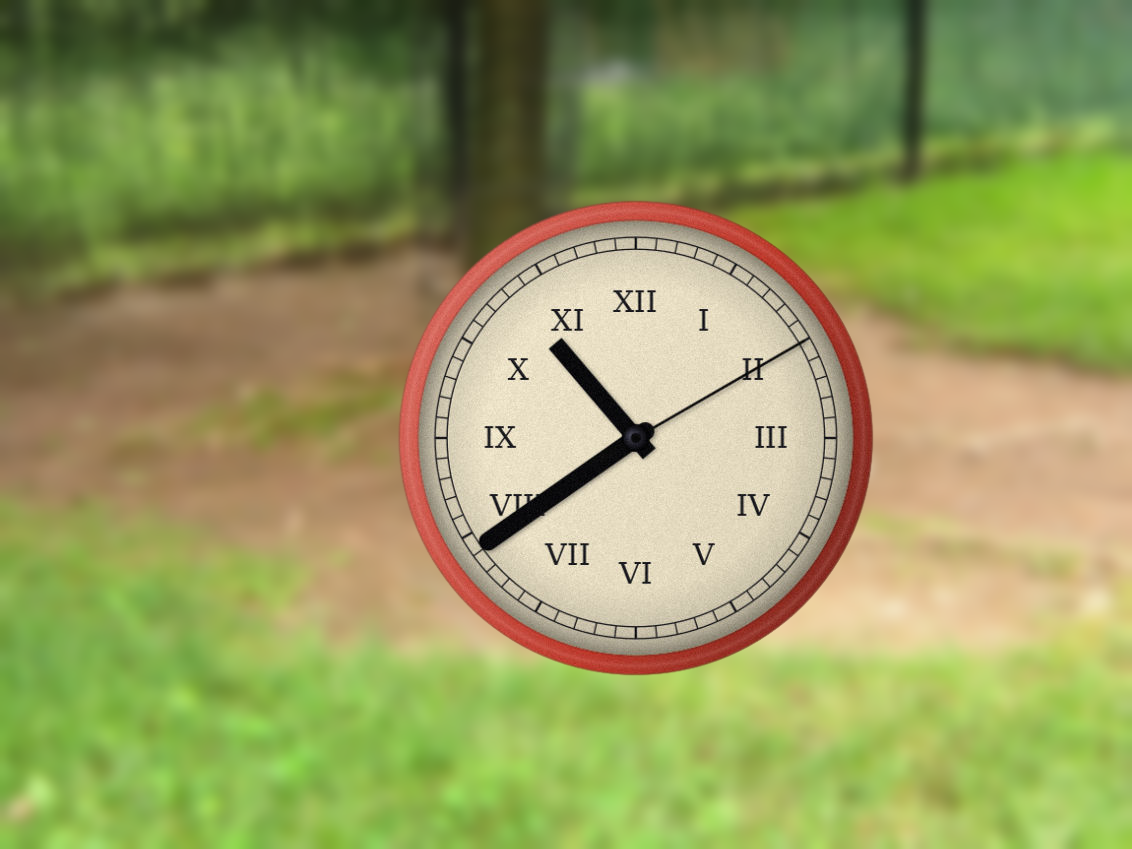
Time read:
10:39:10
